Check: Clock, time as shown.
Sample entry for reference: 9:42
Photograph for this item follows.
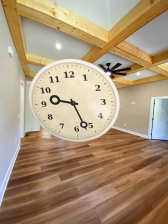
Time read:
9:27
